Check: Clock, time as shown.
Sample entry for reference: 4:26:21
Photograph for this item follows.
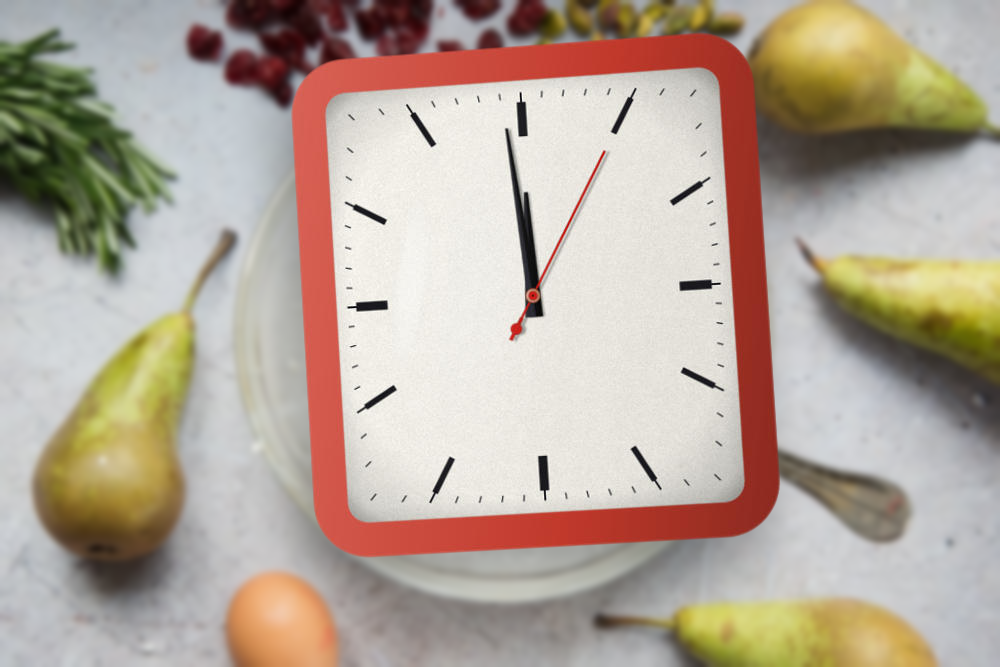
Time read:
11:59:05
